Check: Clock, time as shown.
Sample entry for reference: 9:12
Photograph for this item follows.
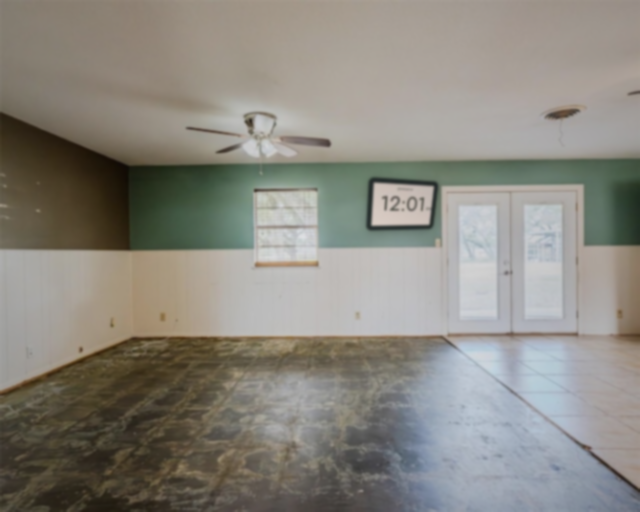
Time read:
12:01
